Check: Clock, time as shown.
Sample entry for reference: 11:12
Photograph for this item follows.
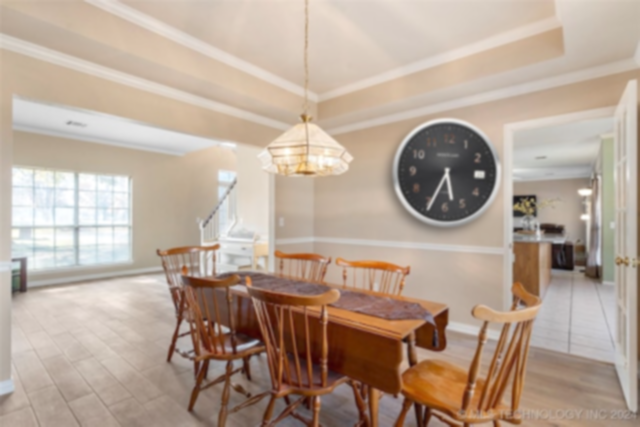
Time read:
5:34
